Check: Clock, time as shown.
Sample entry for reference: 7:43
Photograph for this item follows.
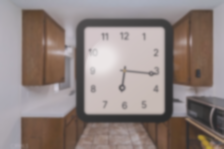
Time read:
6:16
